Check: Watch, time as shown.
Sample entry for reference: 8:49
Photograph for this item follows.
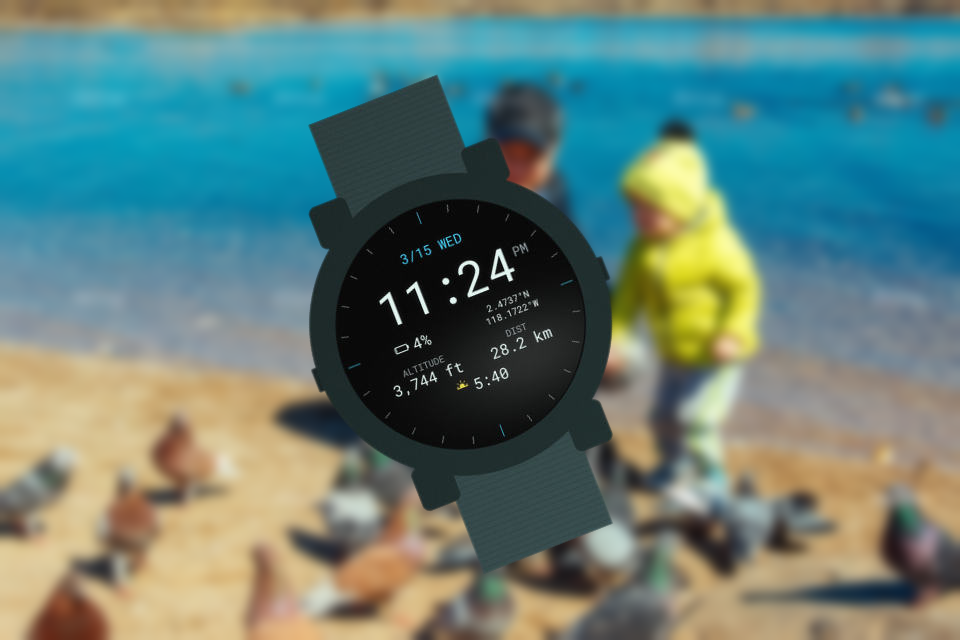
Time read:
11:24
